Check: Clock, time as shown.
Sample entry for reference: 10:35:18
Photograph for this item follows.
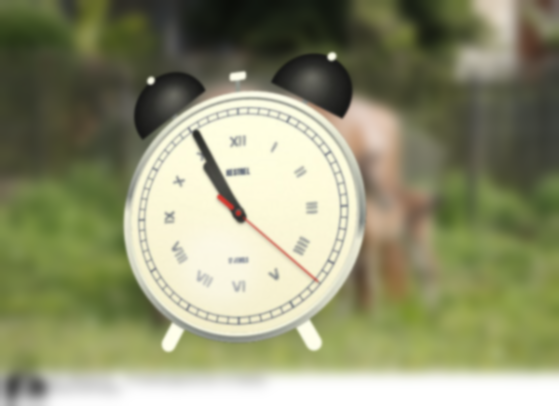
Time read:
10:55:22
